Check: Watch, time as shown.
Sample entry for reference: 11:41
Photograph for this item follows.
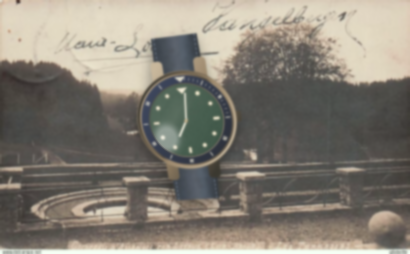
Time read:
7:01
